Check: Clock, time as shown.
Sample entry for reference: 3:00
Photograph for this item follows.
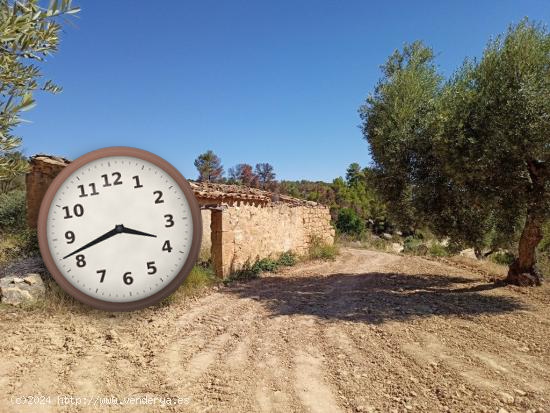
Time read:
3:42
